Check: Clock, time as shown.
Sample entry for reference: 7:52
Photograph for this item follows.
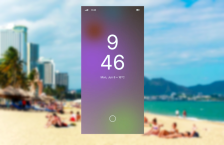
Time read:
9:46
